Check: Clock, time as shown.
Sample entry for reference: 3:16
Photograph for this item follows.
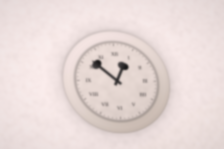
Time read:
12:52
